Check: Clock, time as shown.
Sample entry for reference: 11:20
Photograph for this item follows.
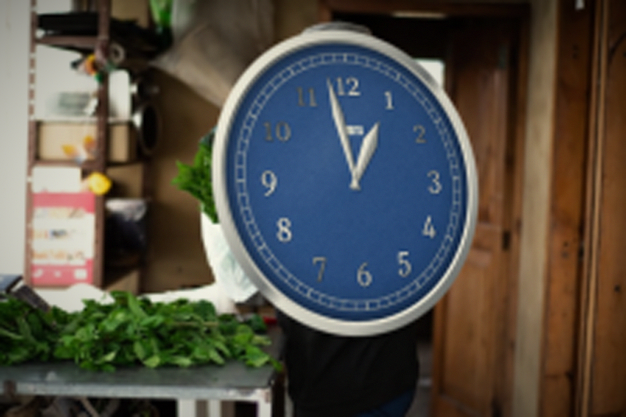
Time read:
12:58
